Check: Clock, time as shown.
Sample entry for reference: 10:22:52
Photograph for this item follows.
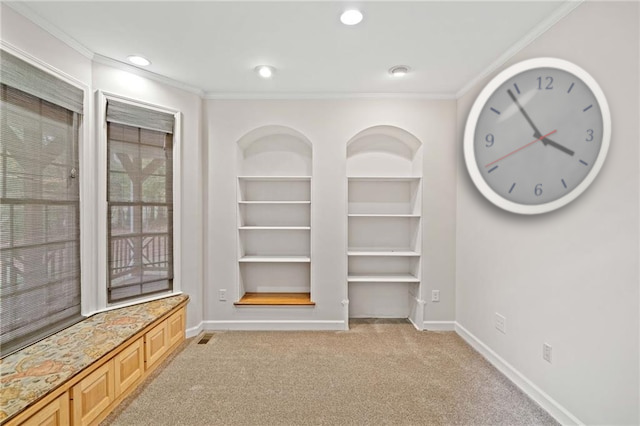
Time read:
3:53:41
